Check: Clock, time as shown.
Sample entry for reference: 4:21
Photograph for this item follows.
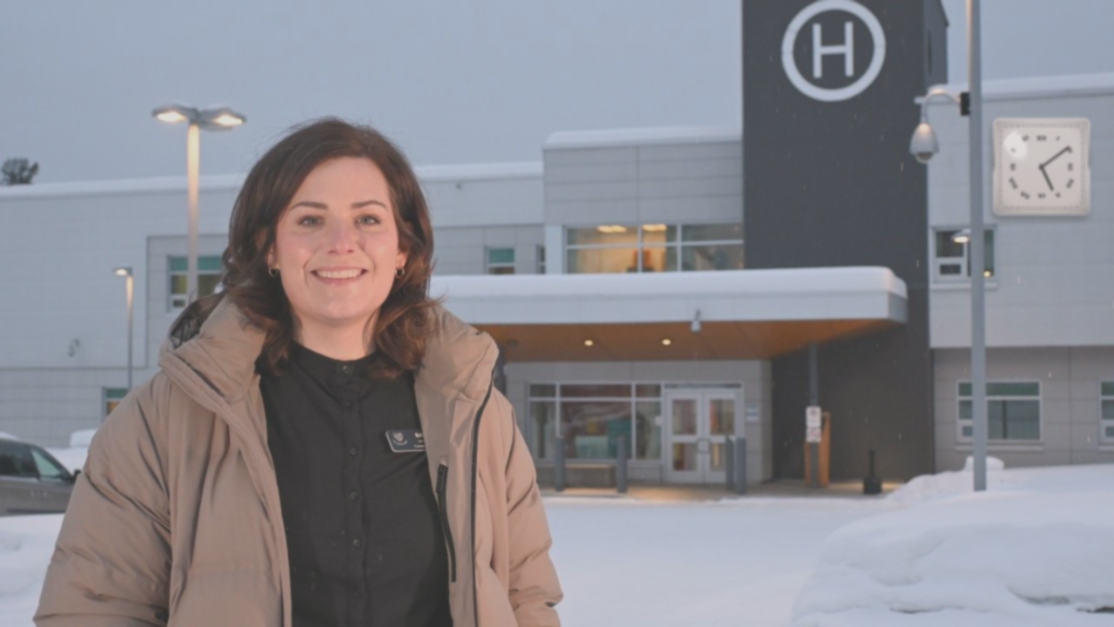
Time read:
5:09
